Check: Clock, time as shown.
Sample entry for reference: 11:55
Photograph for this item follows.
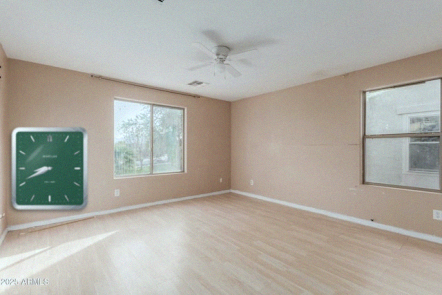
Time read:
8:41
